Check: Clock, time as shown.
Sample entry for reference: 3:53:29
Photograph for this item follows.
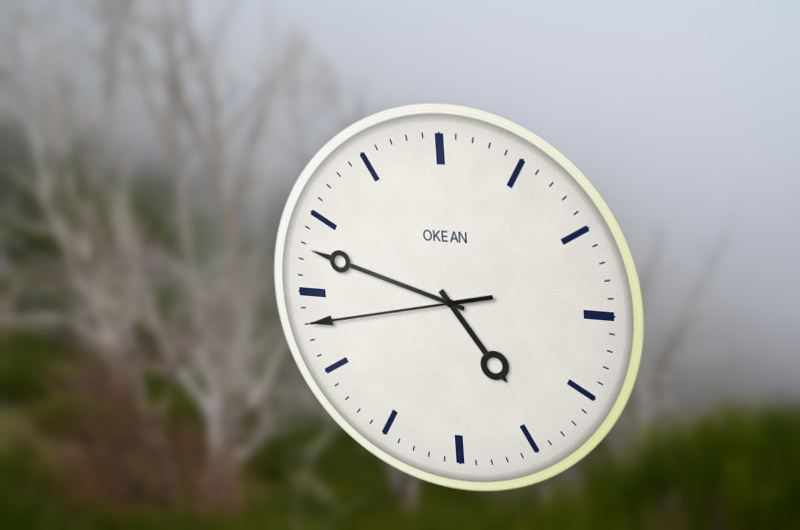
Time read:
4:47:43
